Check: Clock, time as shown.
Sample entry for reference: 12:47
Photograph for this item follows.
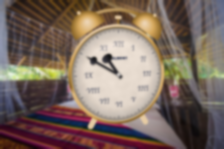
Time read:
10:50
